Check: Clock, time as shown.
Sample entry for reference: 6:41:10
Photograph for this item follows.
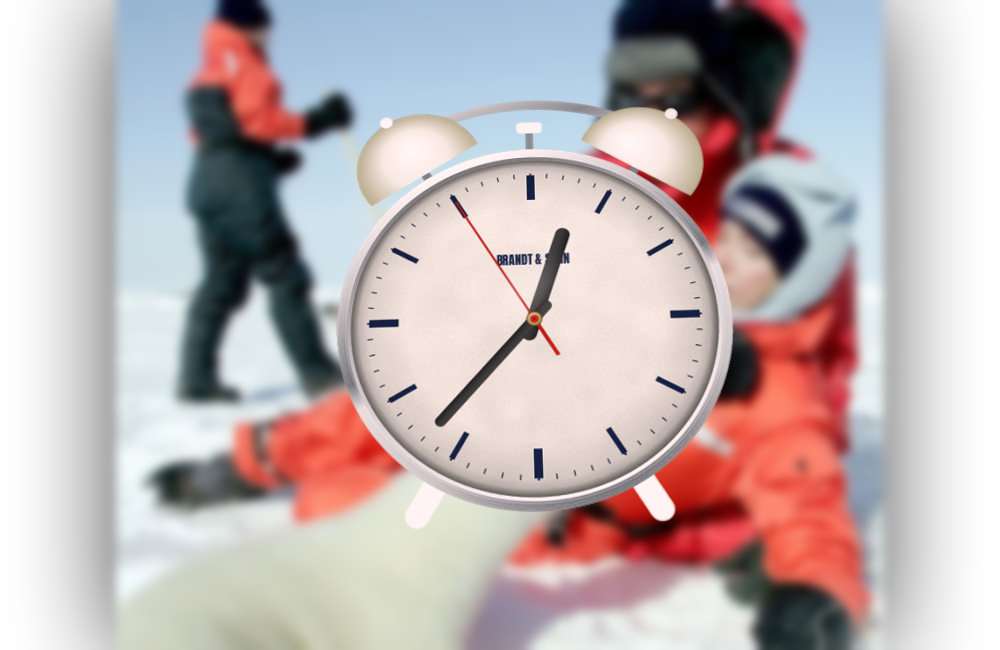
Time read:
12:36:55
